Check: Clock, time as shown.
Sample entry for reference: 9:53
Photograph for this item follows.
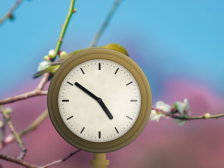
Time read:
4:51
